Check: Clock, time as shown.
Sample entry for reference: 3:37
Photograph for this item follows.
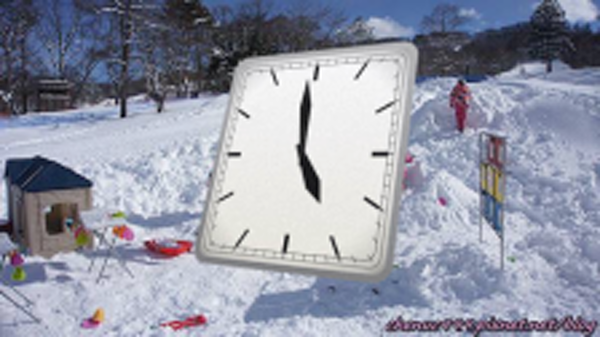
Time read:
4:59
